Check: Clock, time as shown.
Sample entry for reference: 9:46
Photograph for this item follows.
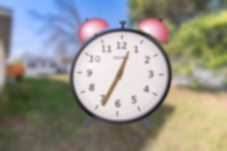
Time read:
12:34
